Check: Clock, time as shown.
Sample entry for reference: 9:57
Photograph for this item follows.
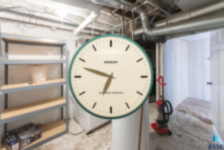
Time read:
6:48
